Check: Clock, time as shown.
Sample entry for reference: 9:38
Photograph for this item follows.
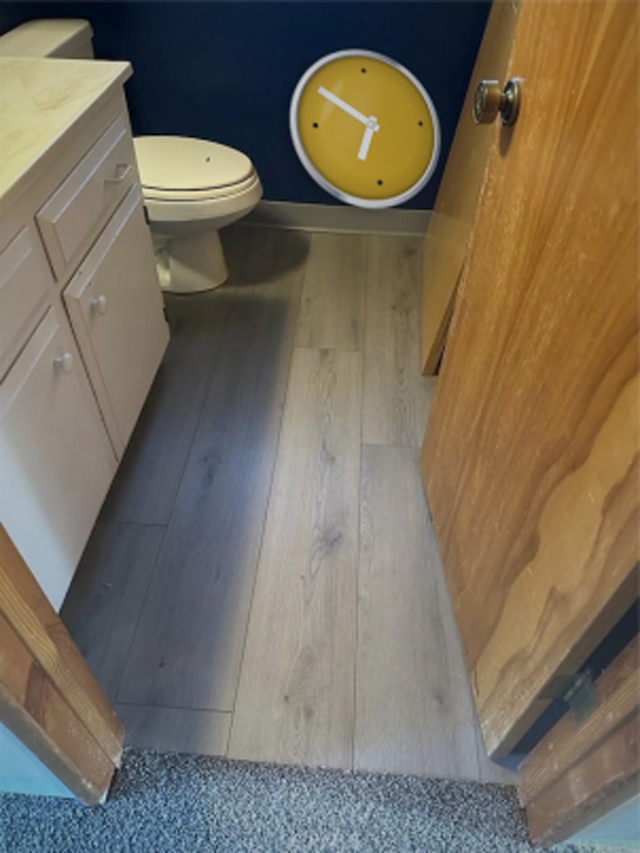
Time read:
6:51
